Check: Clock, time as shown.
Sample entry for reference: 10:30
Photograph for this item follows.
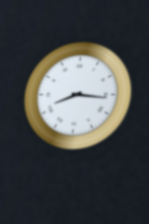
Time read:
8:16
